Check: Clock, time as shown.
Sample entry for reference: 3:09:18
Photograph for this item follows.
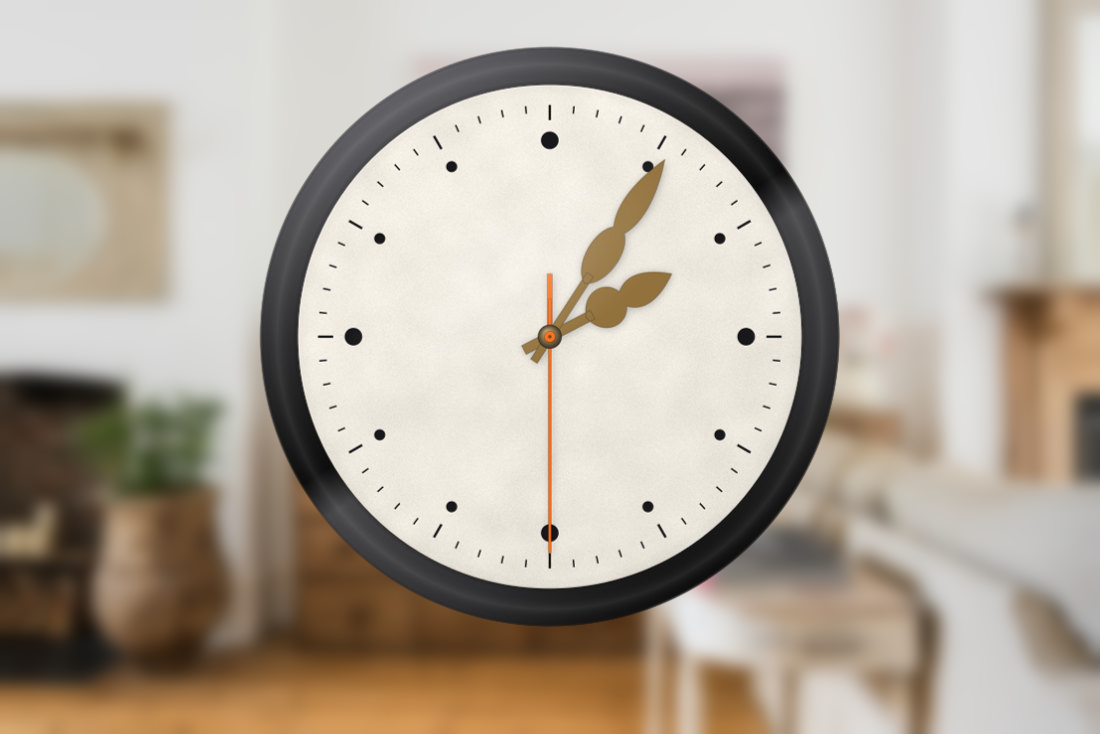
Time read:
2:05:30
